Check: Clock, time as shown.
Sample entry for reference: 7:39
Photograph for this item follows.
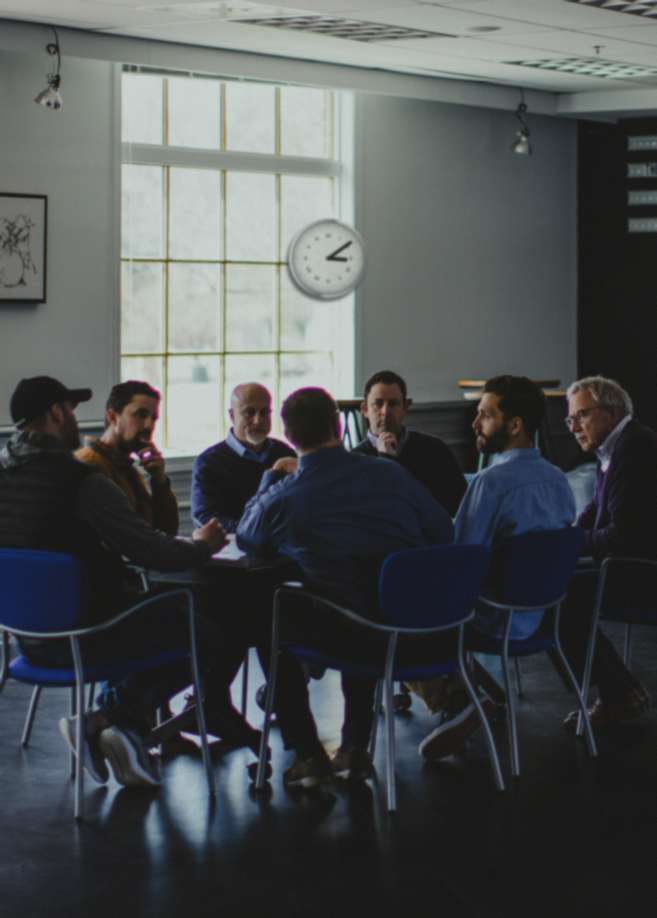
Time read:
3:09
